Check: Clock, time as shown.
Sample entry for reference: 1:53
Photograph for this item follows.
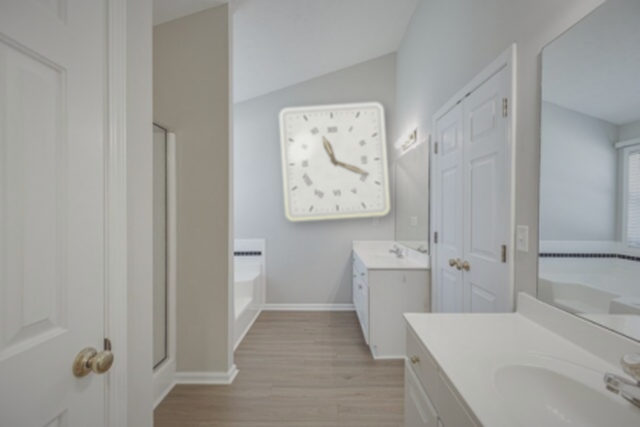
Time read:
11:19
